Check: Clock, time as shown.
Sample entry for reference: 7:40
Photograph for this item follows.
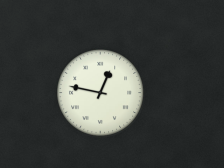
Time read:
12:47
